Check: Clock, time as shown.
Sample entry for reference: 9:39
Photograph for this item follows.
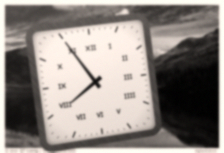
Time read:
7:55
